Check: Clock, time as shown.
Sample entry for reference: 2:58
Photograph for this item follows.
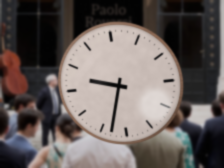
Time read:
9:33
